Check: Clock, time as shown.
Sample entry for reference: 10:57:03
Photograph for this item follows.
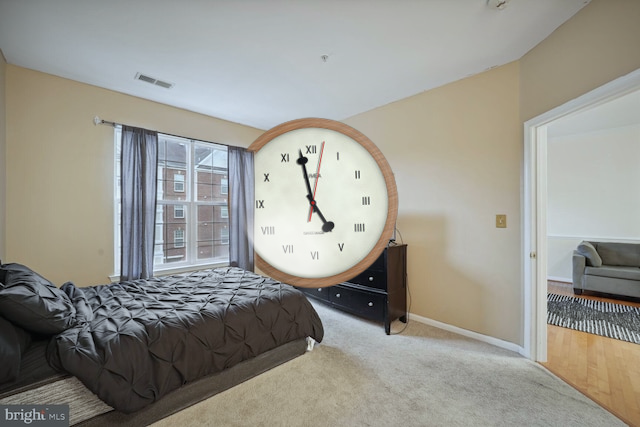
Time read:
4:58:02
